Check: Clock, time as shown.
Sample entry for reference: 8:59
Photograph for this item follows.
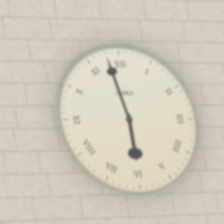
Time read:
5:58
